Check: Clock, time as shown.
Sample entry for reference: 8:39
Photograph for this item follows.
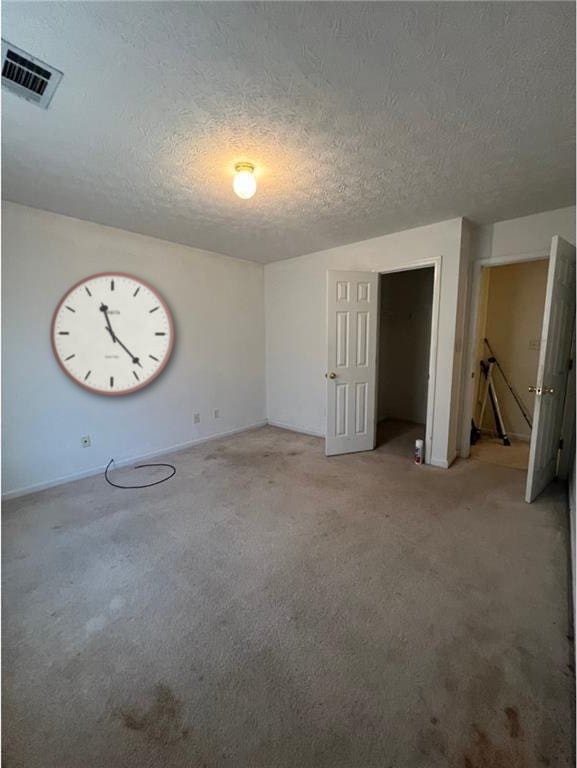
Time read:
11:23
